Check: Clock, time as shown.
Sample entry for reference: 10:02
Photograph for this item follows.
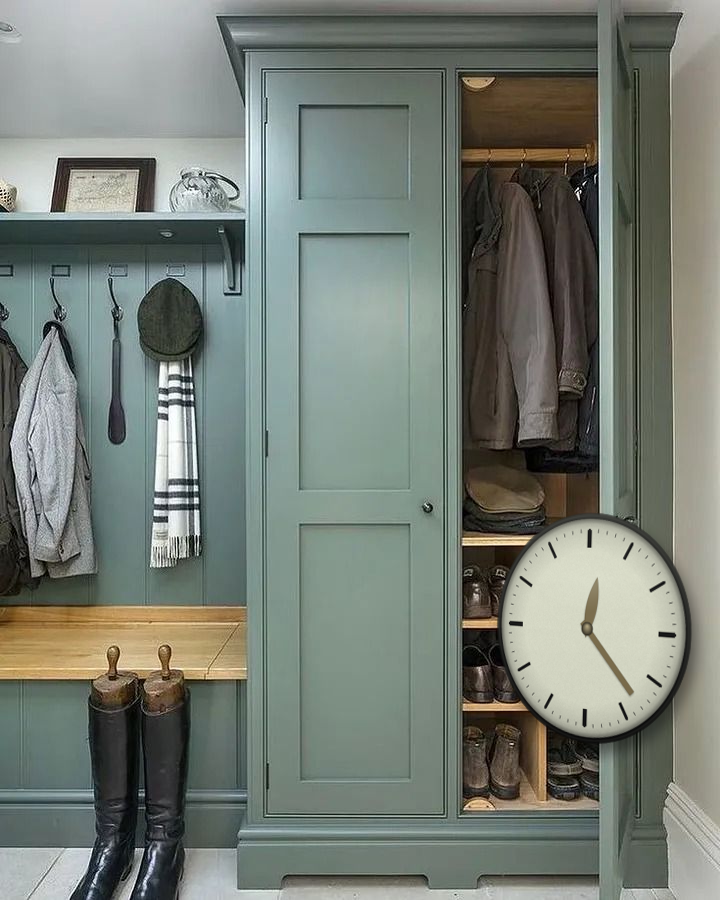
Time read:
12:23
